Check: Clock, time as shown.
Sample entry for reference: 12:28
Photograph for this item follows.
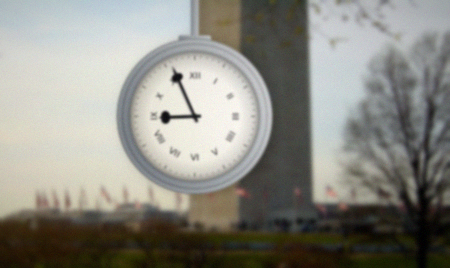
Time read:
8:56
